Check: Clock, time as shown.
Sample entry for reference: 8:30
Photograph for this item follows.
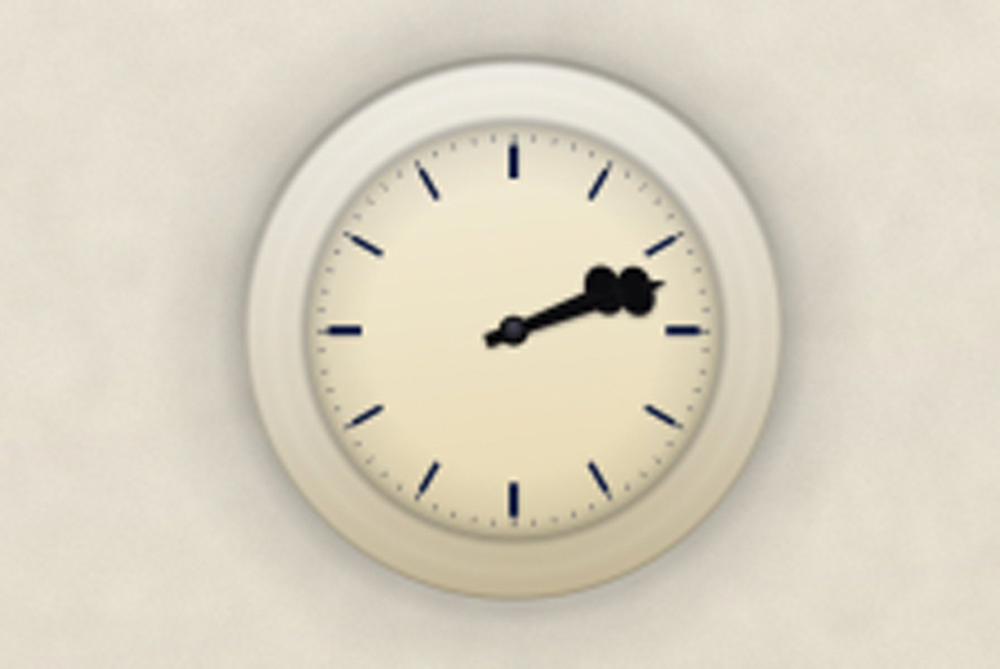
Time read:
2:12
